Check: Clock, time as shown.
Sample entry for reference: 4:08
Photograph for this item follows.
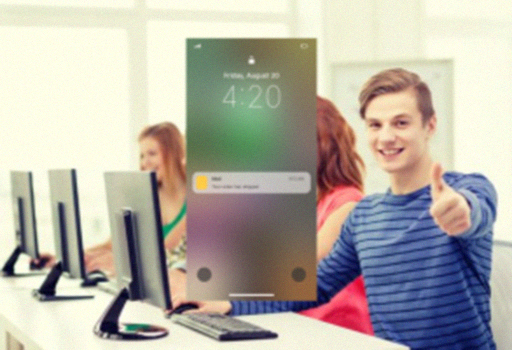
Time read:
4:20
